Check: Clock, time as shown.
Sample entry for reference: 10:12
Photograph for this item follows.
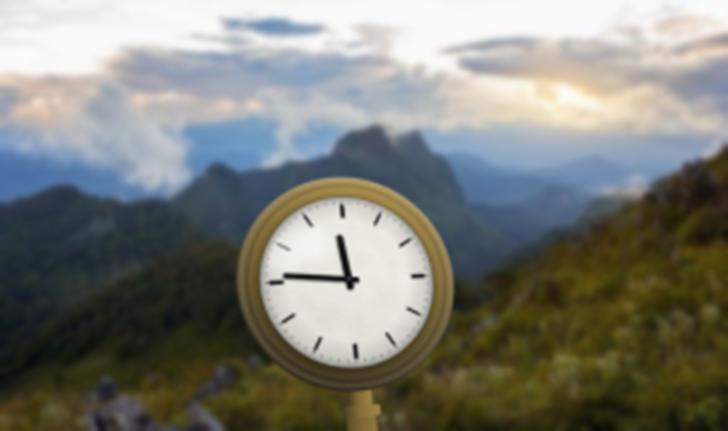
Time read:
11:46
